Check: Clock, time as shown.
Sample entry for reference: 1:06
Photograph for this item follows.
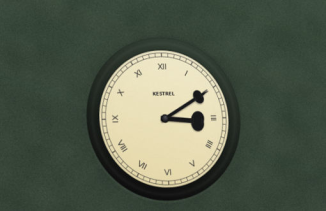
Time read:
3:10
